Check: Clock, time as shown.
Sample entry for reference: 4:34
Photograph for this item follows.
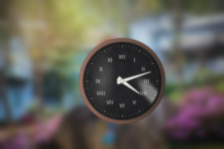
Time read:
4:12
